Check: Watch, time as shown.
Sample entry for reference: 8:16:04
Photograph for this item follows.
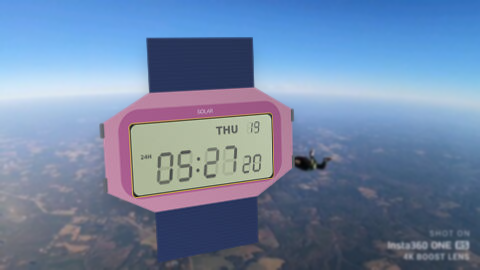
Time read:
5:27:20
